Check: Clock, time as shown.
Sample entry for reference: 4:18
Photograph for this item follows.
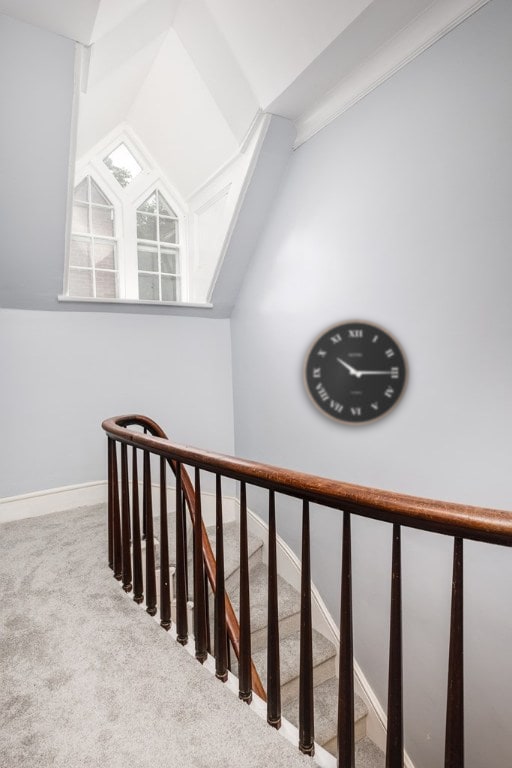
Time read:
10:15
